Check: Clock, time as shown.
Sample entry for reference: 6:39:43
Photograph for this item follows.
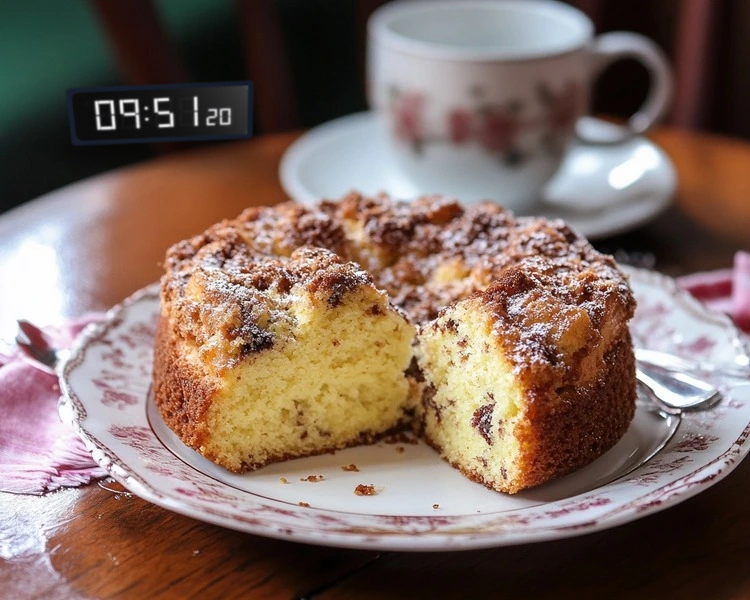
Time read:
9:51:20
